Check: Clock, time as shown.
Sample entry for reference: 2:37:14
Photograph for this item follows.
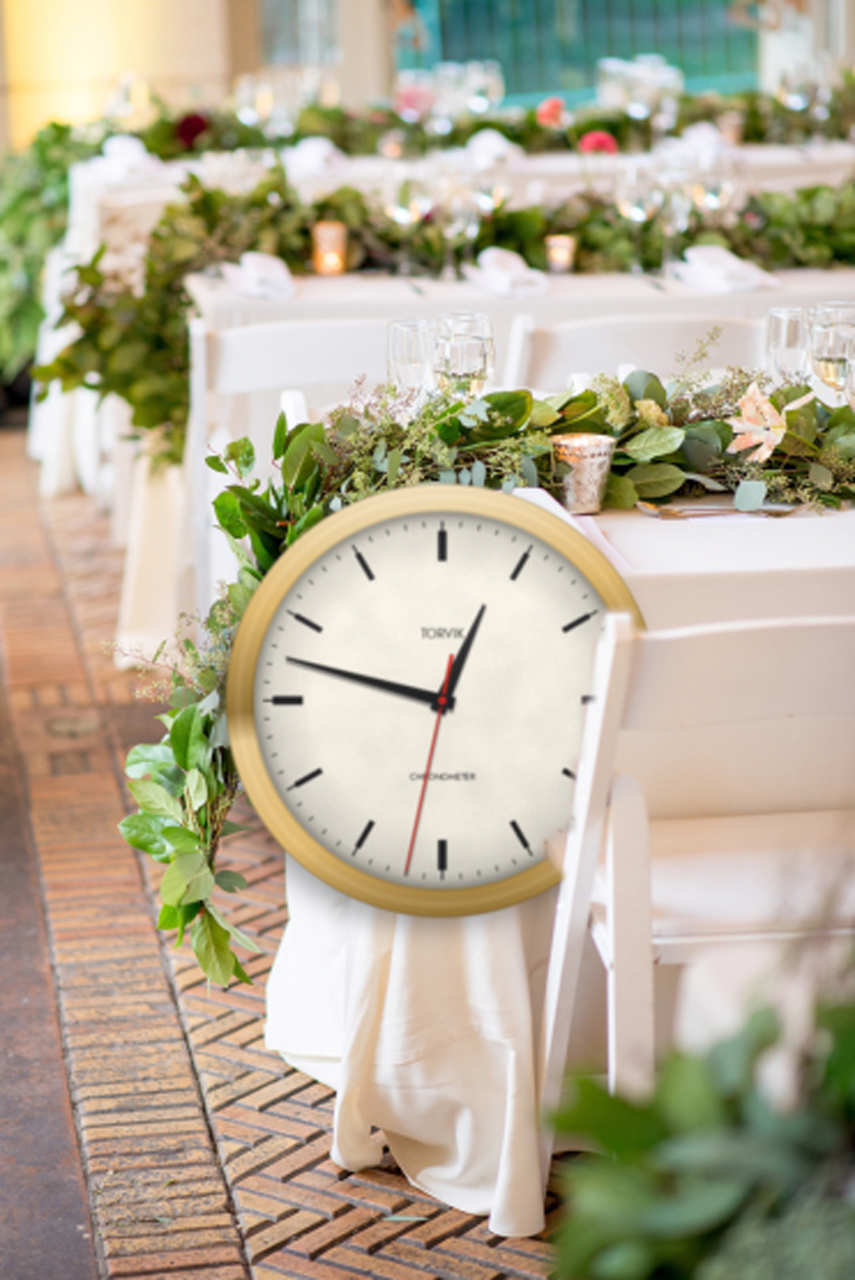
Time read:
12:47:32
